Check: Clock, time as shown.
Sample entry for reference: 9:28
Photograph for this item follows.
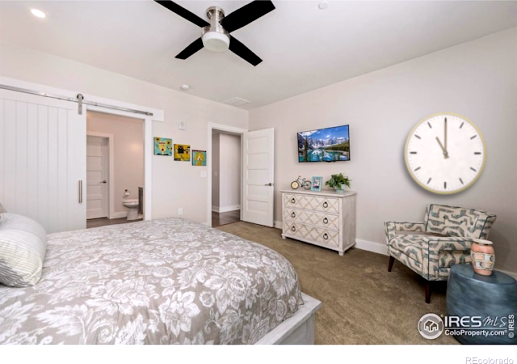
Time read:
11:00
